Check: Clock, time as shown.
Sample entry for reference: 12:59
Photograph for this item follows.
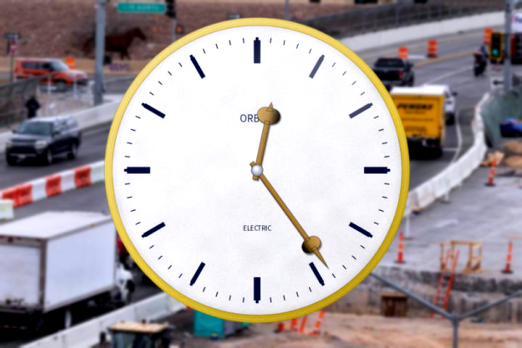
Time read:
12:24
